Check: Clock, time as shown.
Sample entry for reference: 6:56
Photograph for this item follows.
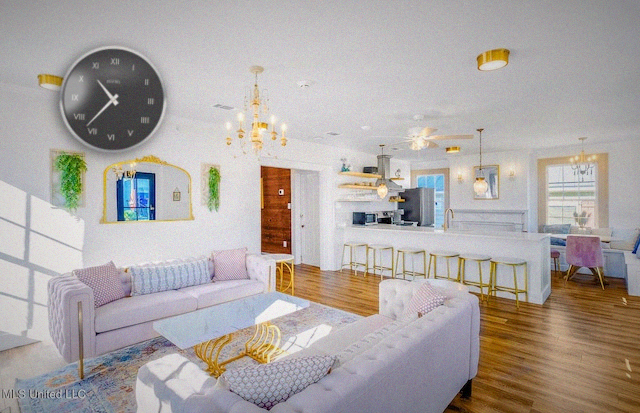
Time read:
10:37
